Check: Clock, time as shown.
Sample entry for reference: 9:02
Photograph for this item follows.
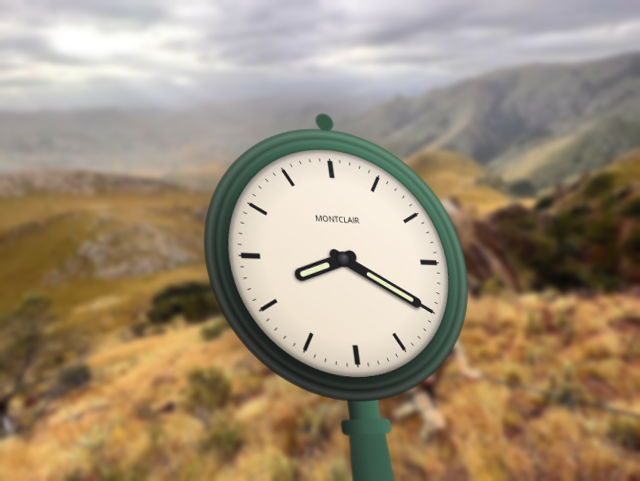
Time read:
8:20
